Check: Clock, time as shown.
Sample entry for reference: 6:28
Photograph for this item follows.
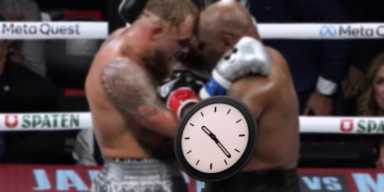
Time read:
10:23
